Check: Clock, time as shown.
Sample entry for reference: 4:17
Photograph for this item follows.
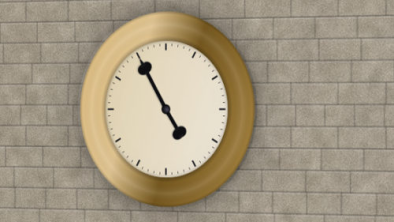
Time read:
4:55
